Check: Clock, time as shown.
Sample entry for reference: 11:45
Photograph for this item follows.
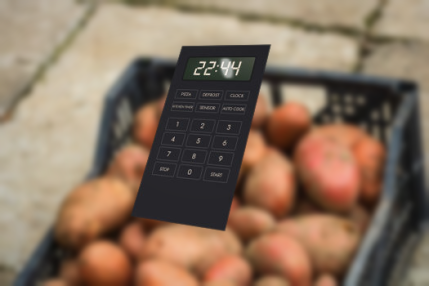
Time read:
22:44
